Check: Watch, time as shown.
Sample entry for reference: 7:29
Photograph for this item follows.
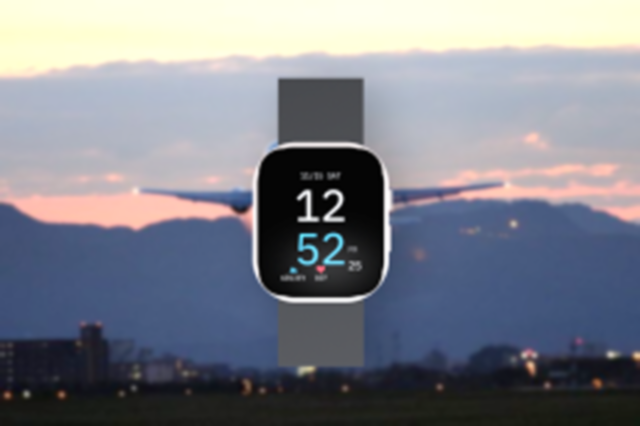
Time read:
12:52
